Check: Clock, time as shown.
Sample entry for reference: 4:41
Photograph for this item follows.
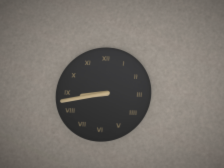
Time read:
8:43
